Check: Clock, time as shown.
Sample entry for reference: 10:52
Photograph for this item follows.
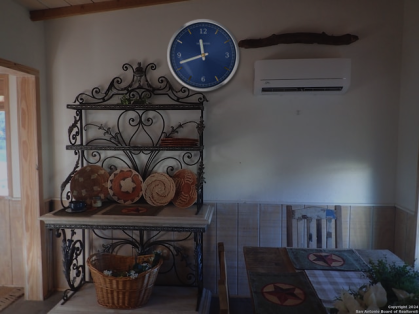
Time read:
11:42
